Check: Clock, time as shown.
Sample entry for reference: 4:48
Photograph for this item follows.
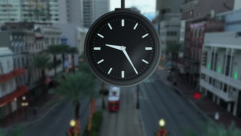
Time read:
9:25
